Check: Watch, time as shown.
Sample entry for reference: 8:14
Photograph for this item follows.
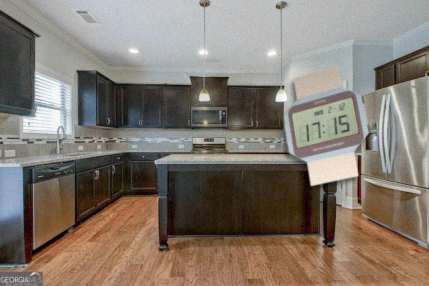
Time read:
17:15
